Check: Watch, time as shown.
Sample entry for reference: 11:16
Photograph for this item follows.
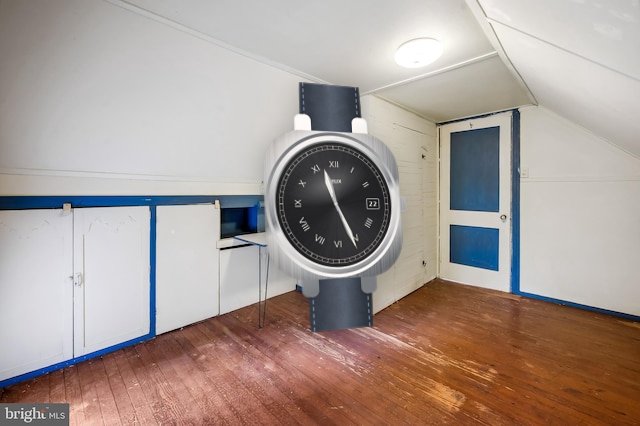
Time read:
11:26
